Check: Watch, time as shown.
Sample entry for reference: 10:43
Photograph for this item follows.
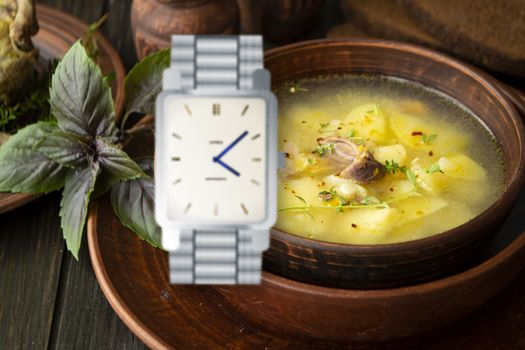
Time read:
4:08
